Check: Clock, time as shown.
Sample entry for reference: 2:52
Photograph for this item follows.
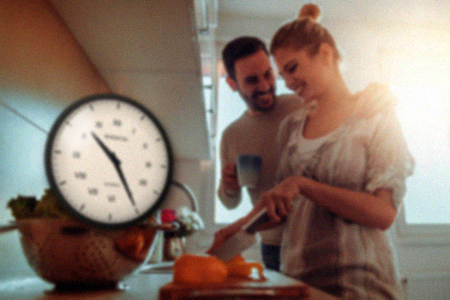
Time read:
10:25
